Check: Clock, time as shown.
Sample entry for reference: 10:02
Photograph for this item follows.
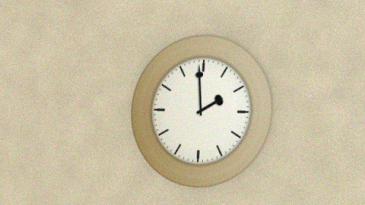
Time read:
1:59
